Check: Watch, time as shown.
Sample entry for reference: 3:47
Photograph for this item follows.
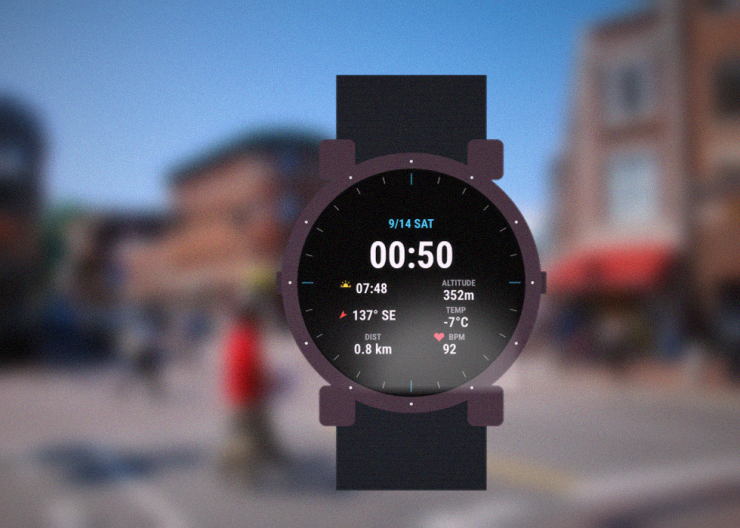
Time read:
0:50
